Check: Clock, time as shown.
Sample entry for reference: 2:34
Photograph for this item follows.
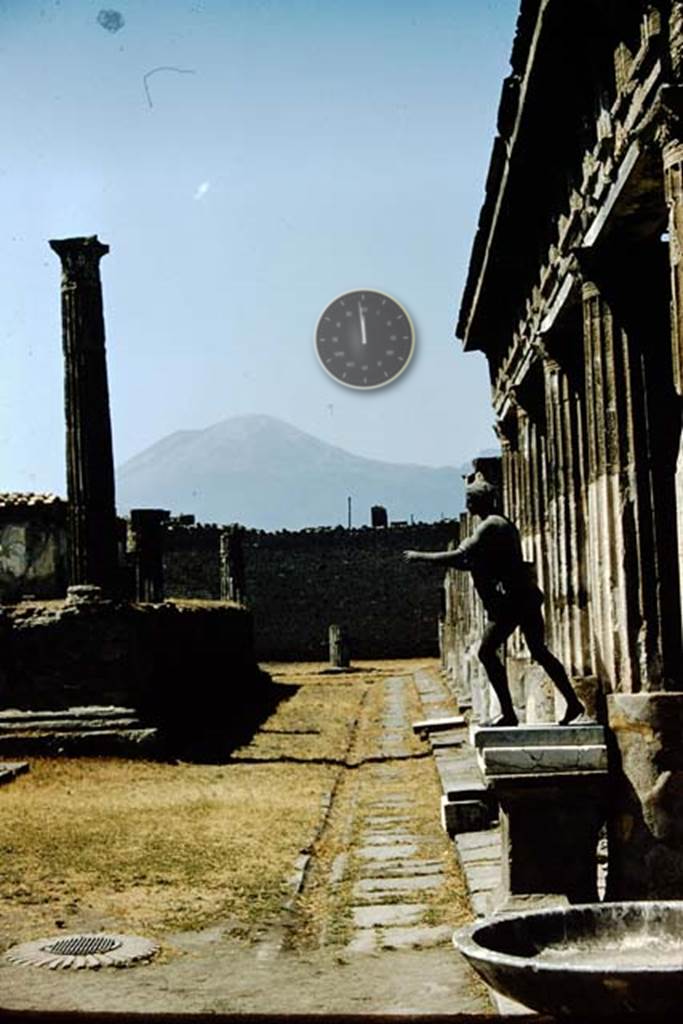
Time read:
11:59
